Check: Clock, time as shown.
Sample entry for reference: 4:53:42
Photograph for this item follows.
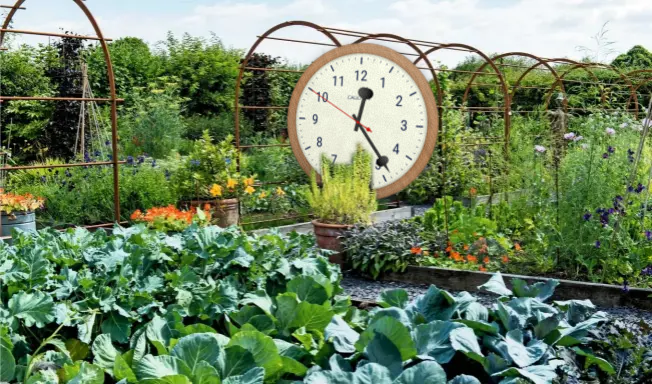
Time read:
12:23:50
